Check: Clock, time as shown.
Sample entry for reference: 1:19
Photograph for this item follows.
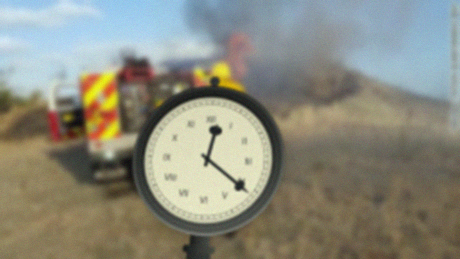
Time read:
12:21
